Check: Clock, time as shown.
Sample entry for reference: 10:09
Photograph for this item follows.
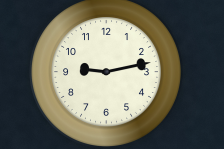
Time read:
9:13
